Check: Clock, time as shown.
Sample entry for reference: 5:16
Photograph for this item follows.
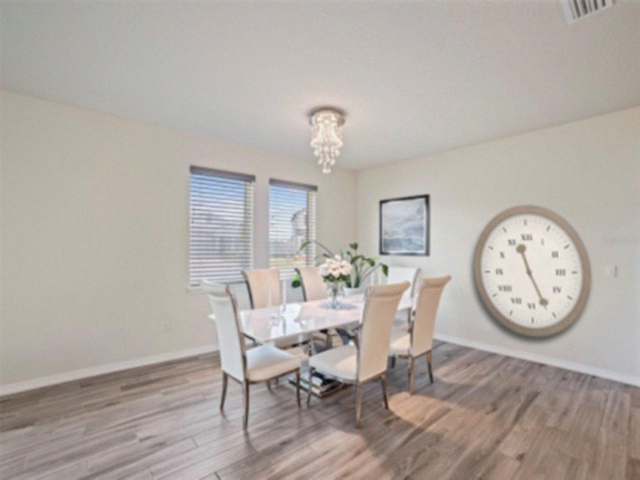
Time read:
11:26
